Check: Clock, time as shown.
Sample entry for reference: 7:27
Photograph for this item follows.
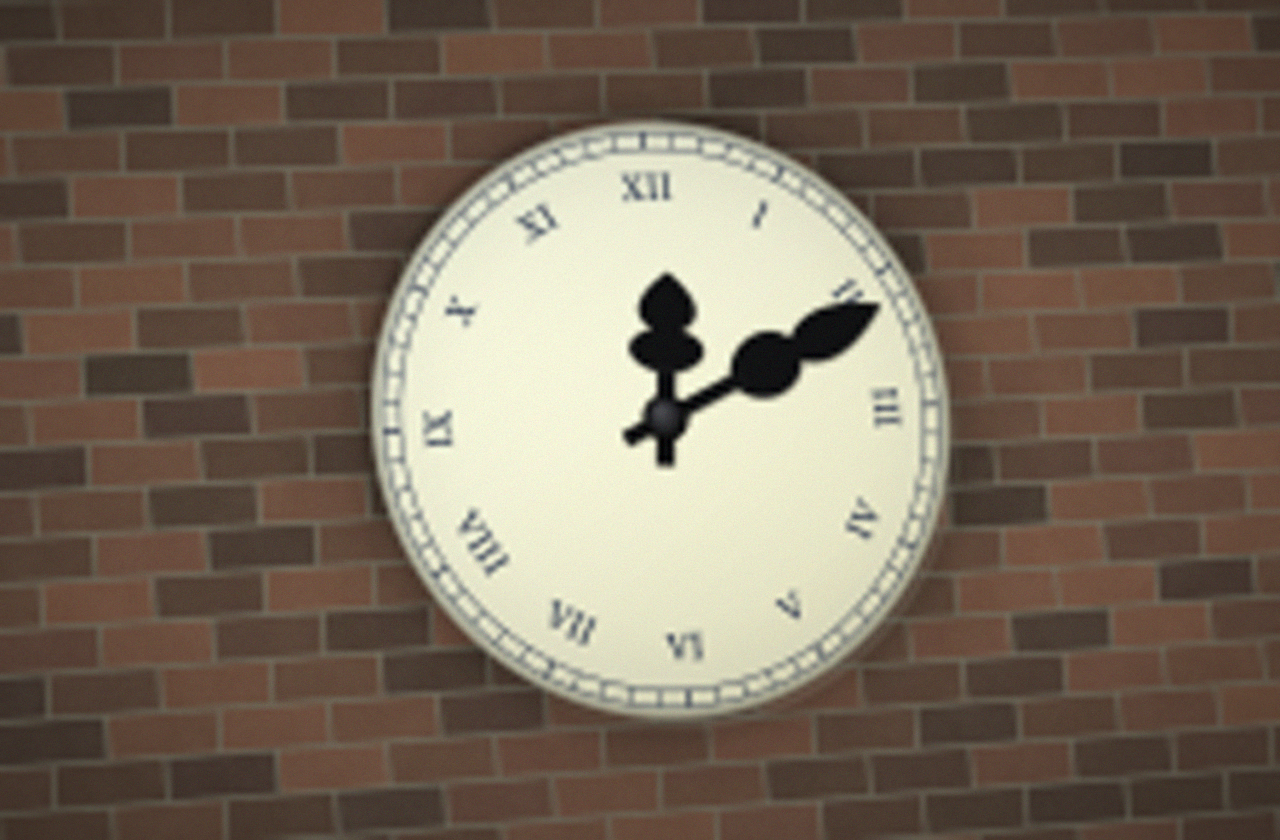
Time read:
12:11
